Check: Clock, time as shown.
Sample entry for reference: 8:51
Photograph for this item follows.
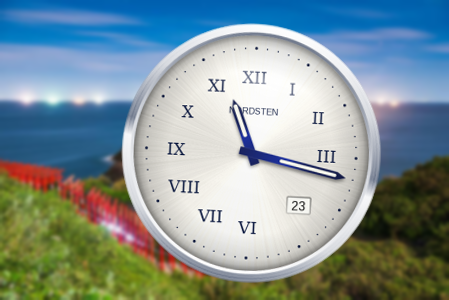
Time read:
11:17
